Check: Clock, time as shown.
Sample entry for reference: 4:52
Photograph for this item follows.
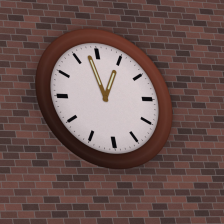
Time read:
12:58
